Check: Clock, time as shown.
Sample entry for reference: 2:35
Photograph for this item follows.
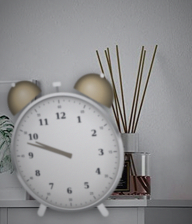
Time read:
9:48
